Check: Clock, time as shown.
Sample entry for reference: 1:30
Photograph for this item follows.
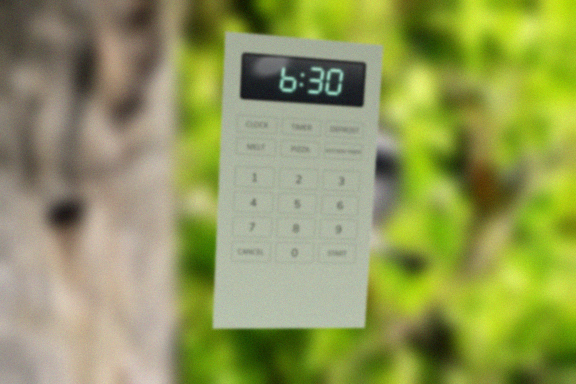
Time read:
6:30
